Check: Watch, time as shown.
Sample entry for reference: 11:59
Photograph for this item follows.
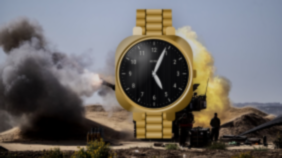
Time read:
5:04
